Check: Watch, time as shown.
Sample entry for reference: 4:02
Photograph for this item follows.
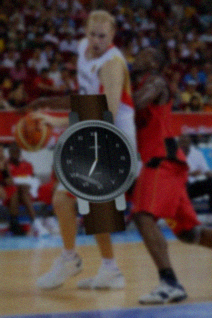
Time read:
7:01
